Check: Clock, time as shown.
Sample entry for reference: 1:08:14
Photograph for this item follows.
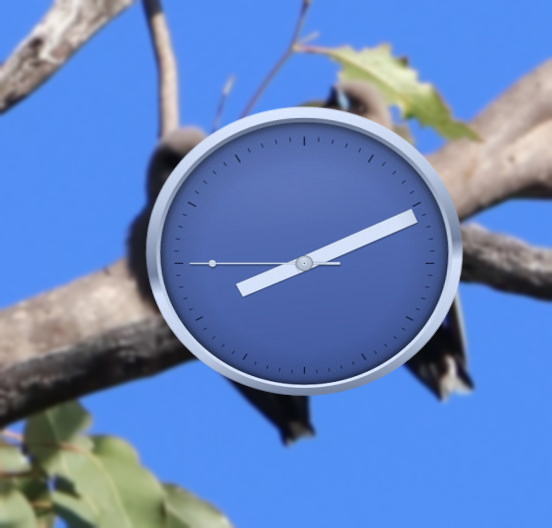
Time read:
8:10:45
